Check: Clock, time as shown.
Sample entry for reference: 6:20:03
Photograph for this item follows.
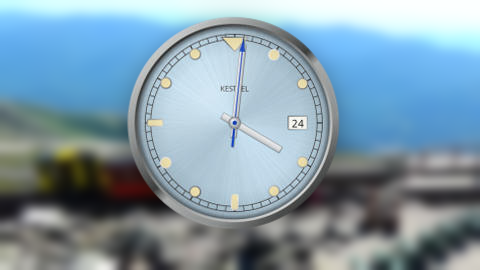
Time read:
4:01:01
